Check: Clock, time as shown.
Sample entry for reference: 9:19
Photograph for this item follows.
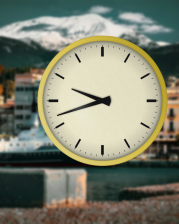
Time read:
9:42
